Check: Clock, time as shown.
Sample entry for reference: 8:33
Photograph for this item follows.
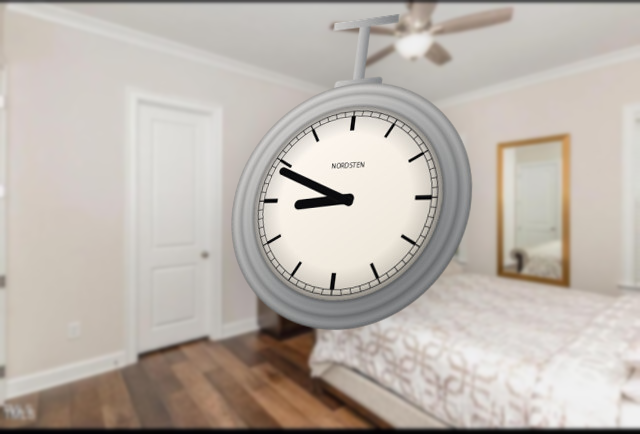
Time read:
8:49
